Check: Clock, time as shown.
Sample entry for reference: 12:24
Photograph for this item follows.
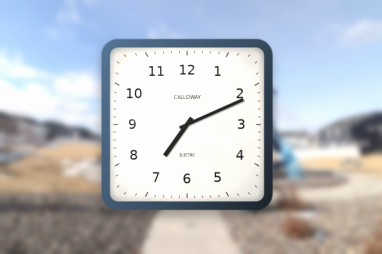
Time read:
7:11
